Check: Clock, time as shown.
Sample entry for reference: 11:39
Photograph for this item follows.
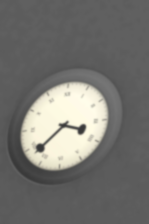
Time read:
3:38
